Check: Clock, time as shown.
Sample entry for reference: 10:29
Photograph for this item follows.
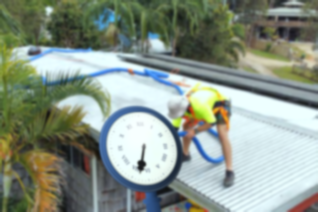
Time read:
6:33
